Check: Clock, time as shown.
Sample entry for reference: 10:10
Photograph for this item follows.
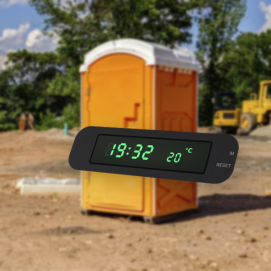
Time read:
19:32
